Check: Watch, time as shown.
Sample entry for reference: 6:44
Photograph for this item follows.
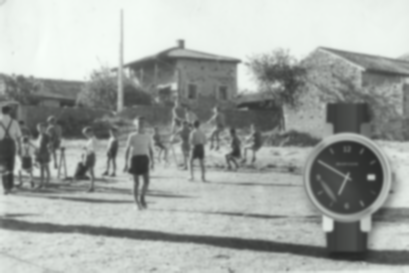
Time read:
6:50
